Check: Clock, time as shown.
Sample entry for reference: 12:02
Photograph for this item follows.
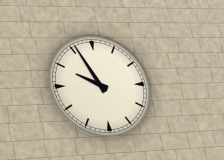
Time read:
9:56
